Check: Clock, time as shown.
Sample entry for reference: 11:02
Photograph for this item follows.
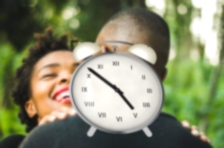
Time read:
4:52
